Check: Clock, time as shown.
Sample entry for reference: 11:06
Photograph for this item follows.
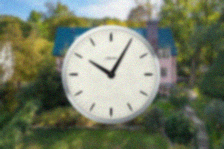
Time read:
10:05
